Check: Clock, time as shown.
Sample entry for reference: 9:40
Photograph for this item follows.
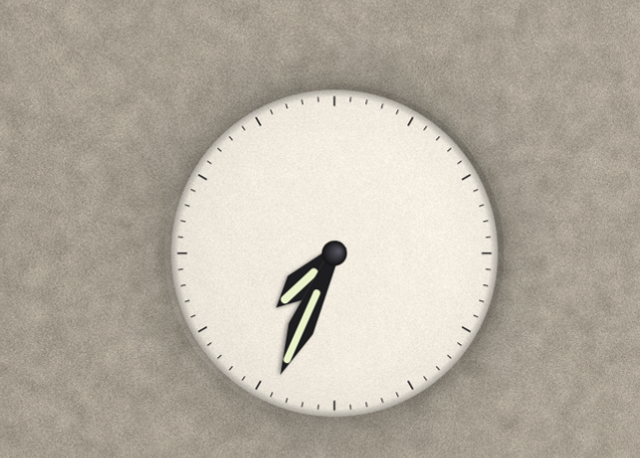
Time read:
7:34
